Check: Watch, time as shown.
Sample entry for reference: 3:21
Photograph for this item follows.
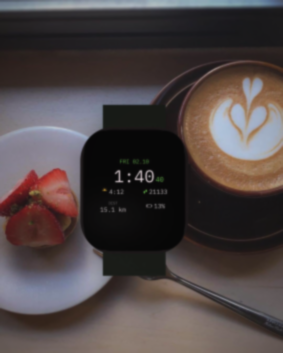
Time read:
1:40
